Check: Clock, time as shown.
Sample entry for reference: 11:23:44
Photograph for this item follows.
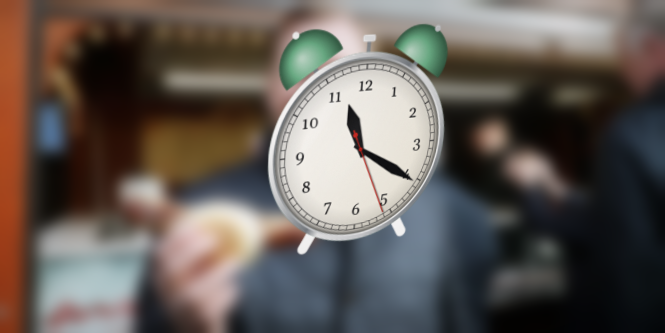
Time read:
11:20:26
